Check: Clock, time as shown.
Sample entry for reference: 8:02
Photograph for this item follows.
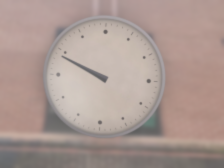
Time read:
9:49
